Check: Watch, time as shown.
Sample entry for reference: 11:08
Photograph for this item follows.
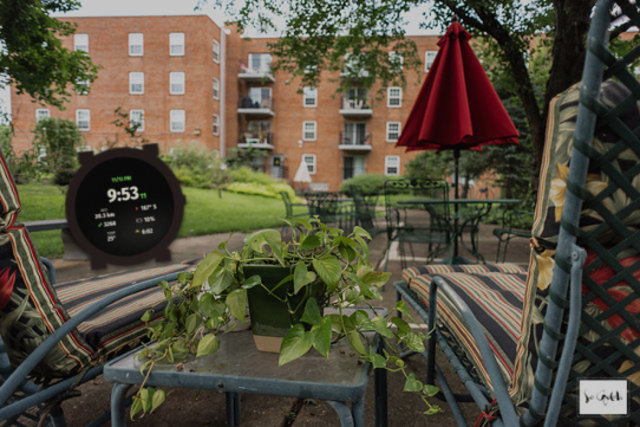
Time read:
9:53
